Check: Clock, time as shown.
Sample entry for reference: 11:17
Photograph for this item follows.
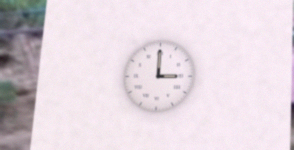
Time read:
3:00
